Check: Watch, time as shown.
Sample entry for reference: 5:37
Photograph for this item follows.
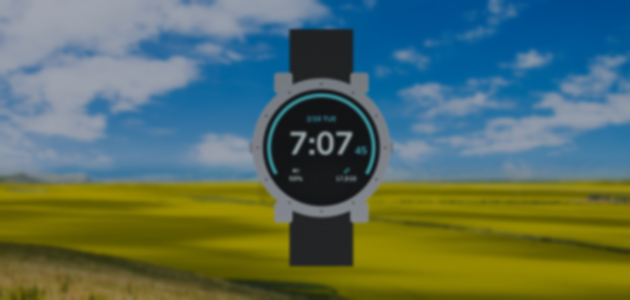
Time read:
7:07
